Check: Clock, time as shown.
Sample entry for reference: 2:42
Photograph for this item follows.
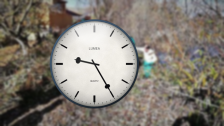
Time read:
9:25
